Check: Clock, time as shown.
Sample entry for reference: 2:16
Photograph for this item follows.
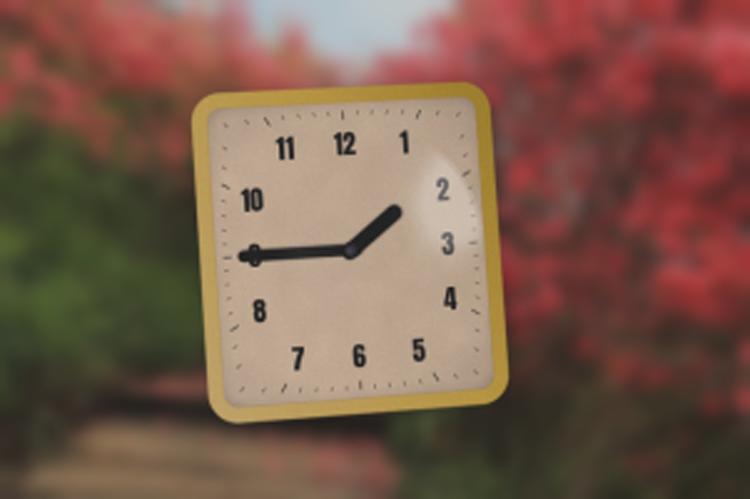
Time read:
1:45
